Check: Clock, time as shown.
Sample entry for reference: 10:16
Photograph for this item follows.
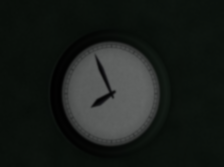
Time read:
7:56
